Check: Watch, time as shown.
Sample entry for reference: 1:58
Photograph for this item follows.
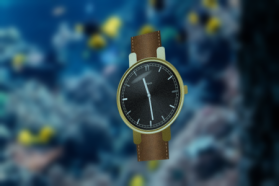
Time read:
11:29
